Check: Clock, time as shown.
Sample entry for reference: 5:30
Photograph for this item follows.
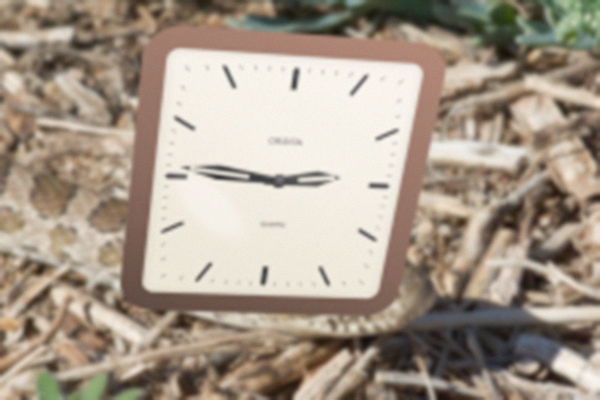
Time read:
2:46
